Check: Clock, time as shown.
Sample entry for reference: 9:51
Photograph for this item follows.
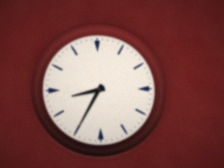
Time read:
8:35
